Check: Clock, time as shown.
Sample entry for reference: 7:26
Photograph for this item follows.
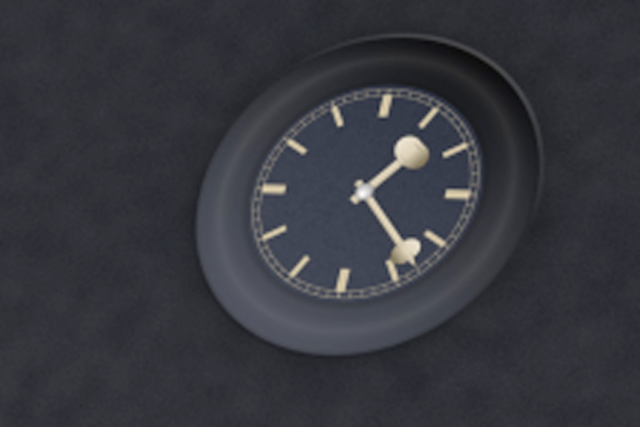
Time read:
1:23
